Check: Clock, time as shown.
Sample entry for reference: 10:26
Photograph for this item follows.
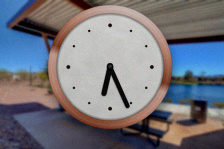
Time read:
6:26
